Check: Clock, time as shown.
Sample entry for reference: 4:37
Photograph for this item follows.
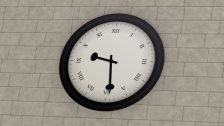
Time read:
9:29
